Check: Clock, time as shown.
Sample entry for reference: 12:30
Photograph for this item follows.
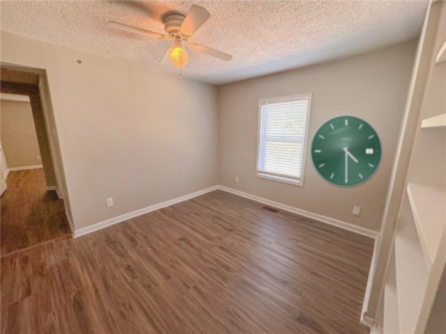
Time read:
4:30
